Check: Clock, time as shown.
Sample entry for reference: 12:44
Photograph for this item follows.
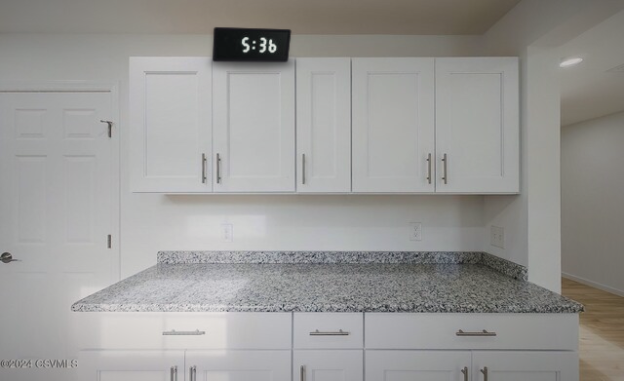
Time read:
5:36
